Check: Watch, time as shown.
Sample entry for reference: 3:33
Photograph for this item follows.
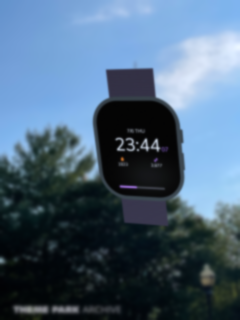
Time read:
23:44
